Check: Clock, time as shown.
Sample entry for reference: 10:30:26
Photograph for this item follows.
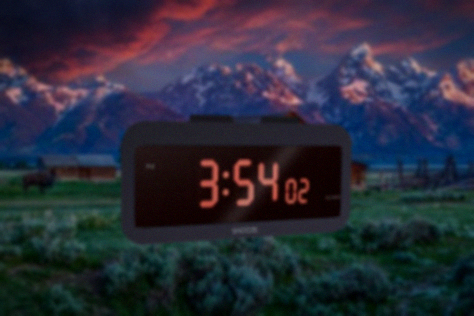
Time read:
3:54:02
